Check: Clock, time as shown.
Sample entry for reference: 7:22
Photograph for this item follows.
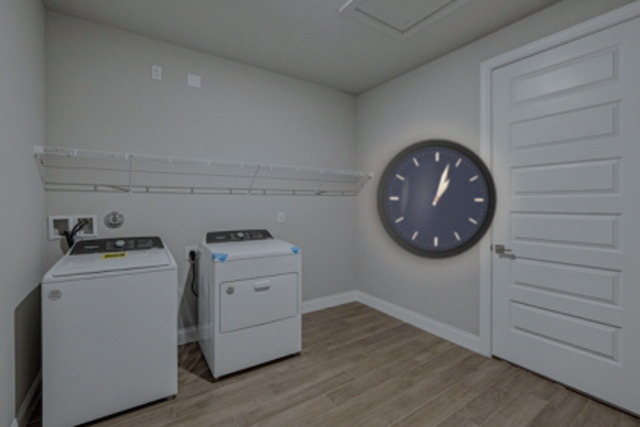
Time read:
1:03
